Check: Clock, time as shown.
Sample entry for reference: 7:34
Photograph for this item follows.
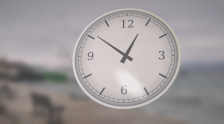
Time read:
12:51
